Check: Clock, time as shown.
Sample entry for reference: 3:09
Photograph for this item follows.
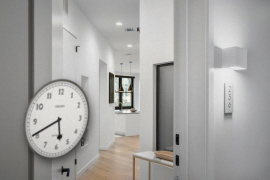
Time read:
5:41
